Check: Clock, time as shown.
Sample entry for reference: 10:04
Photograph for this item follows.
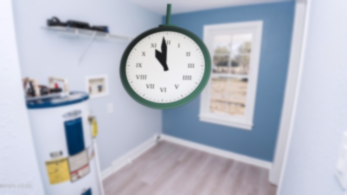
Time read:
10:59
